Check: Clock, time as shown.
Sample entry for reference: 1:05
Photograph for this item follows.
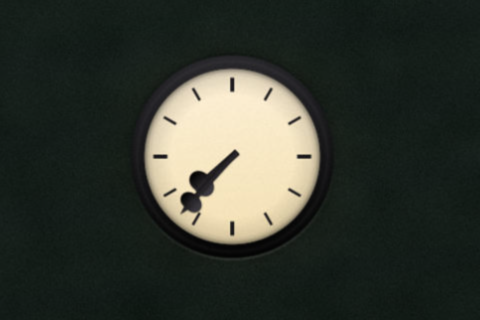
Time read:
7:37
